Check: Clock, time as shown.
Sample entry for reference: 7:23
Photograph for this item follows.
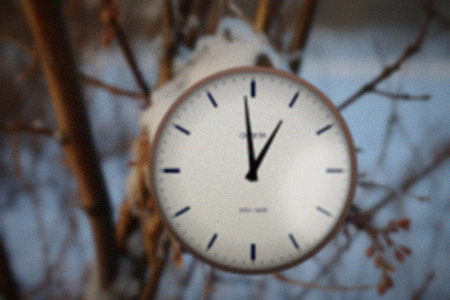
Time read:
12:59
